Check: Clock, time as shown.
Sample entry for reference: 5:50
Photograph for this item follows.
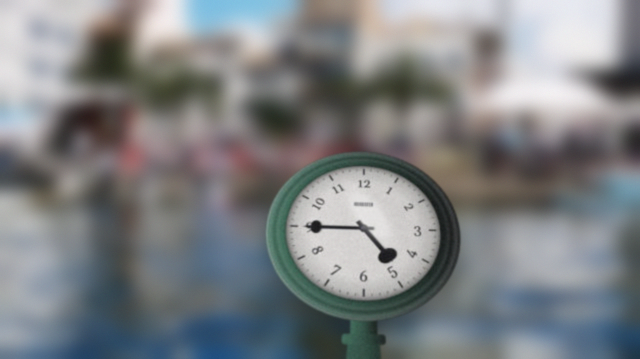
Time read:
4:45
